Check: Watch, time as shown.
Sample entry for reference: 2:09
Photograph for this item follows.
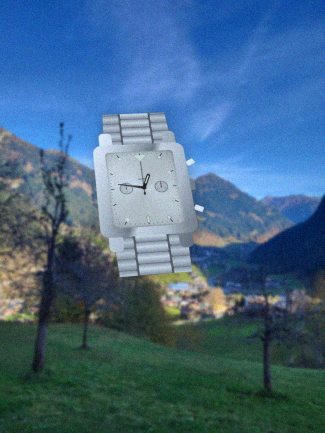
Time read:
12:47
